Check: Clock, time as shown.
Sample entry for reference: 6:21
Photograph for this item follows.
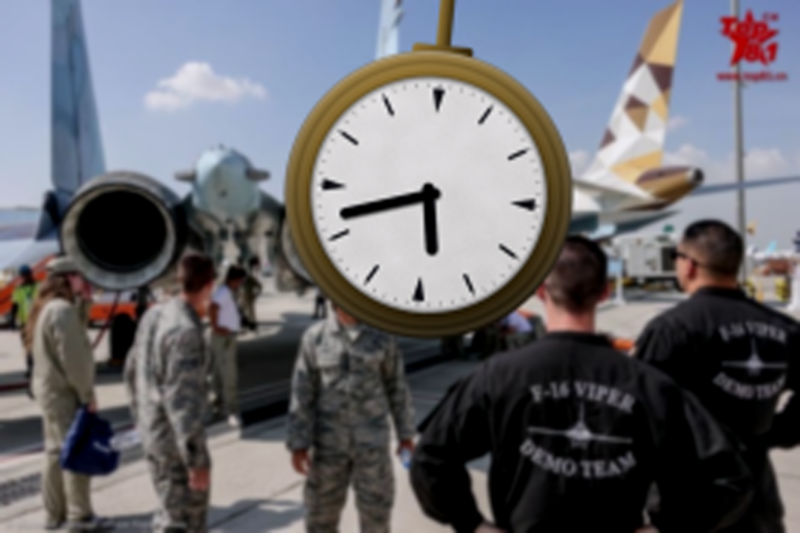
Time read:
5:42
